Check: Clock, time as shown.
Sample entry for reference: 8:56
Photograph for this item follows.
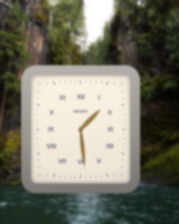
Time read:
1:29
